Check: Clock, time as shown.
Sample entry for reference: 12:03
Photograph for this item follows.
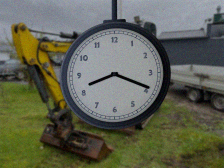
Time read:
8:19
